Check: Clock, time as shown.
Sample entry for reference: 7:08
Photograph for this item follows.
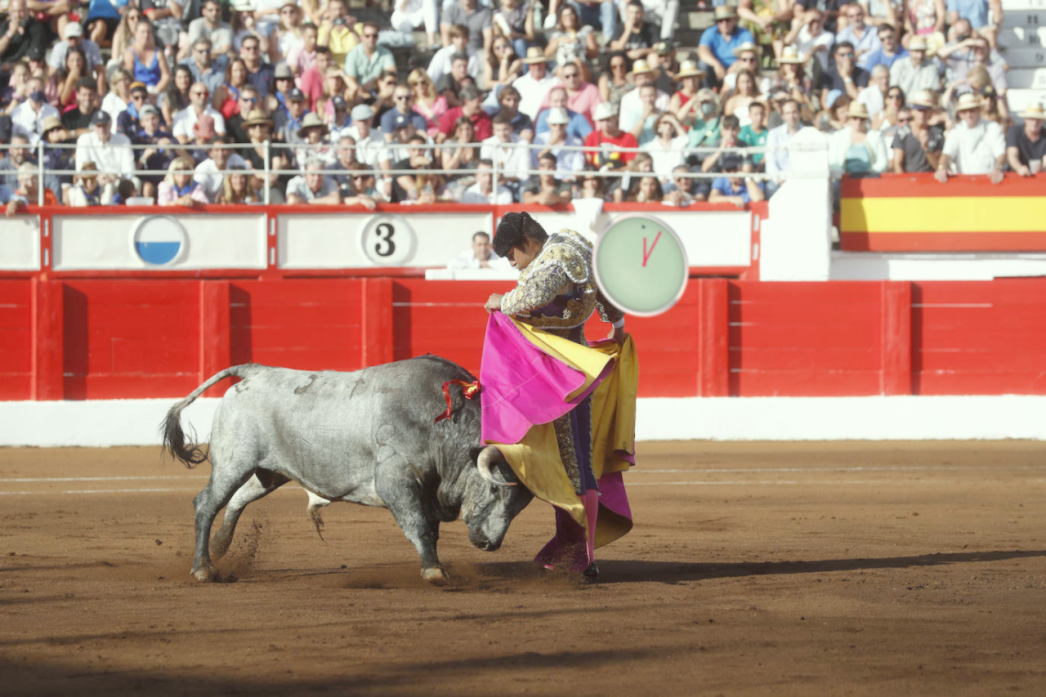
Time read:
12:05
